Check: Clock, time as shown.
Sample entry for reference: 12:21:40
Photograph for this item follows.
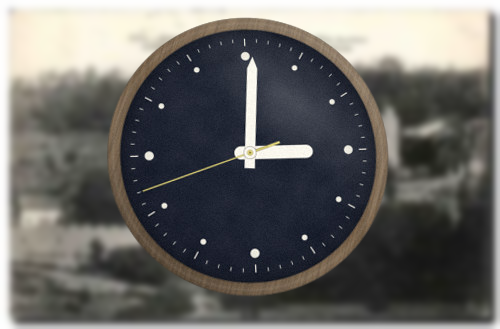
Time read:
3:00:42
